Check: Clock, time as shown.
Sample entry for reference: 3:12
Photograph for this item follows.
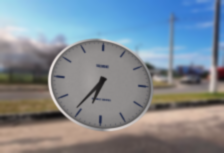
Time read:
6:36
